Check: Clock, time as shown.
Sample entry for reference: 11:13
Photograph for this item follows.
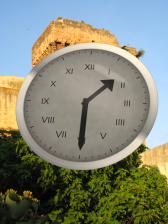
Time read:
1:30
